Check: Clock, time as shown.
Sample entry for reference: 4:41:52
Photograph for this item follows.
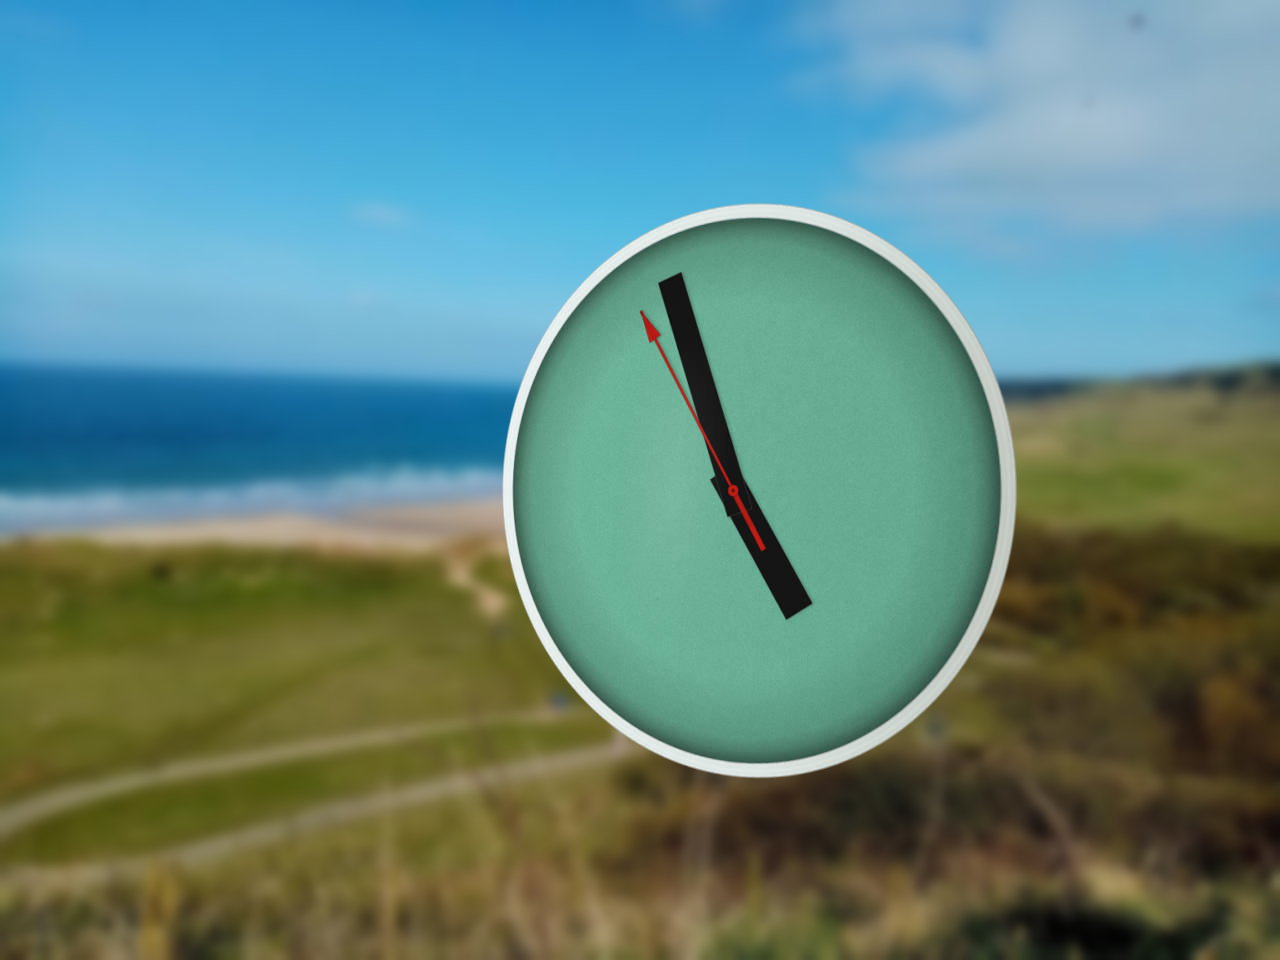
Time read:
4:56:55
